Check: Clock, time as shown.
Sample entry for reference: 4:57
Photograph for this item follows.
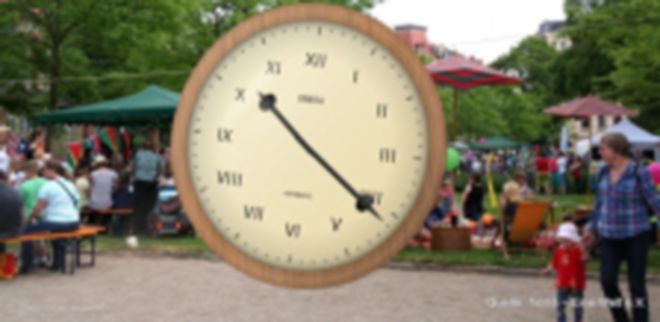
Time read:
10:21
